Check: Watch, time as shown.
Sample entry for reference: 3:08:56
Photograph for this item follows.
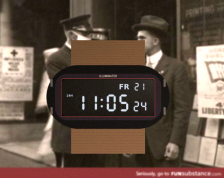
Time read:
11:05:24
